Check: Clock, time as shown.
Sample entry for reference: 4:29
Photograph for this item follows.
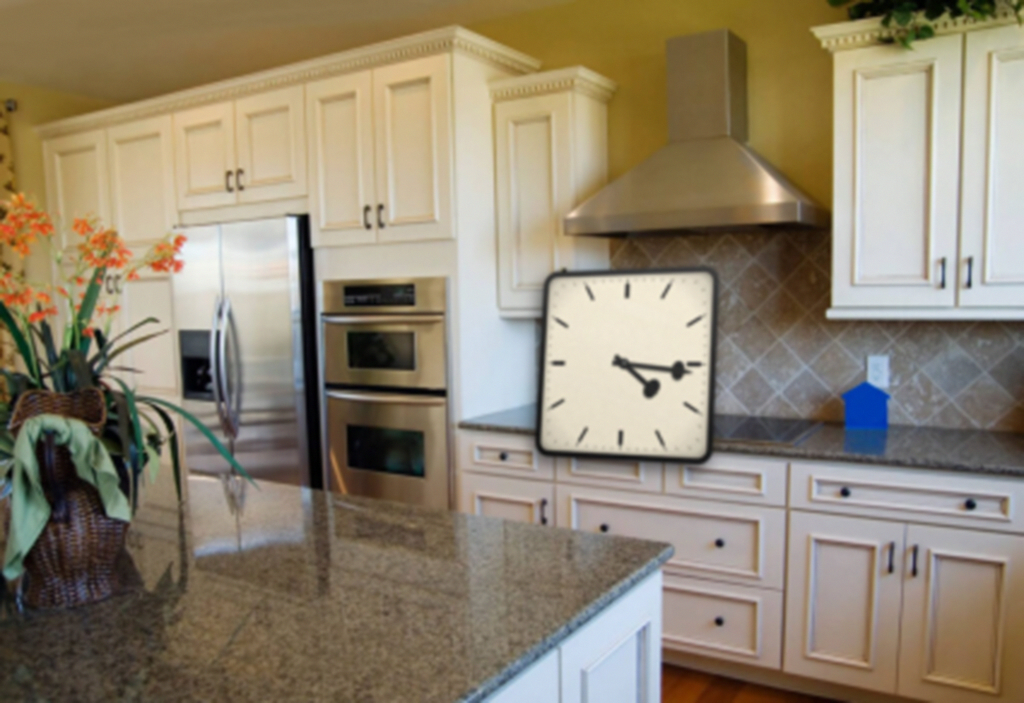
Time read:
4:16
